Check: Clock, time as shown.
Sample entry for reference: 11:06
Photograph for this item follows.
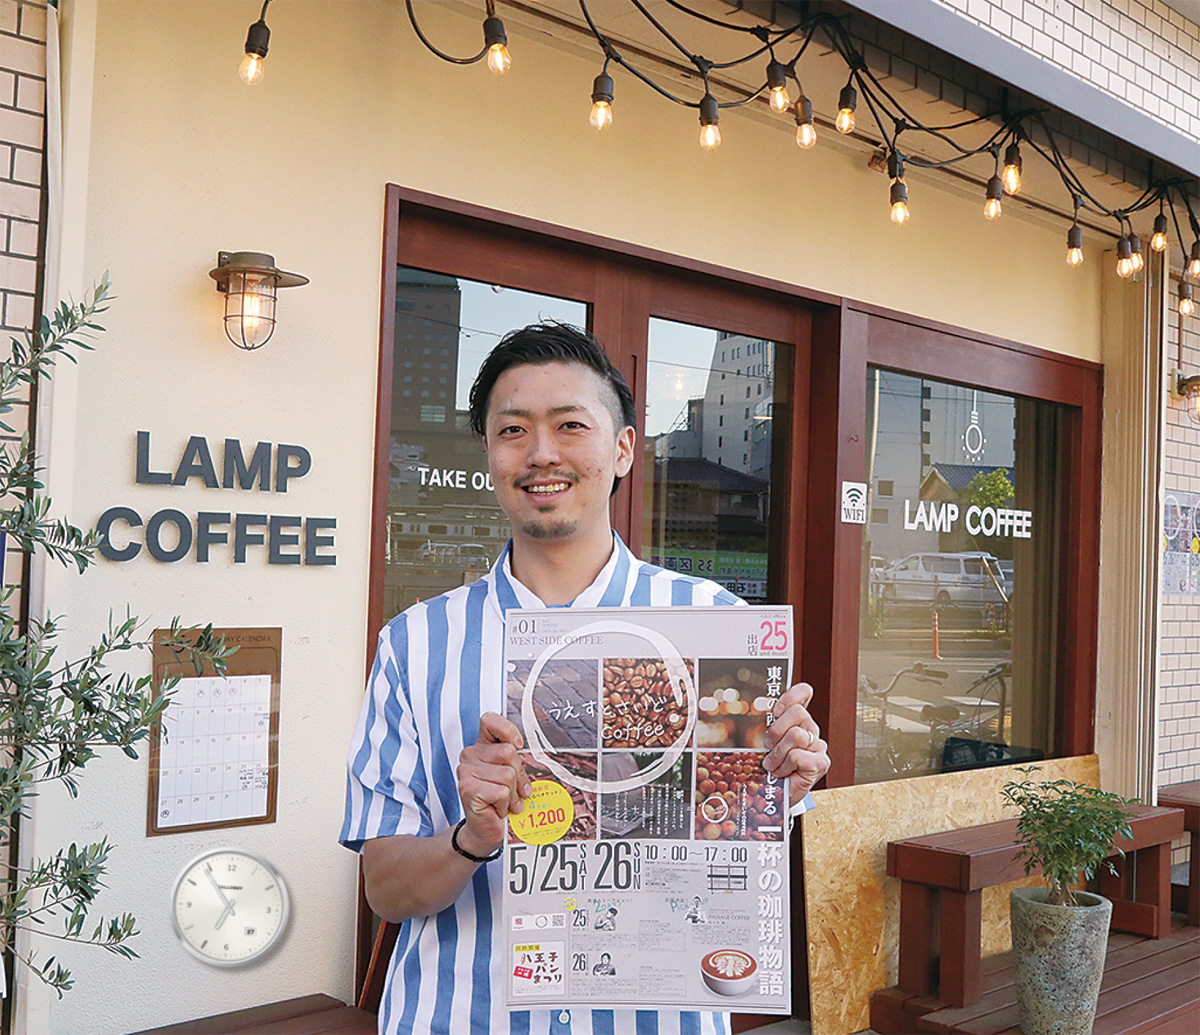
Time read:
6:54
